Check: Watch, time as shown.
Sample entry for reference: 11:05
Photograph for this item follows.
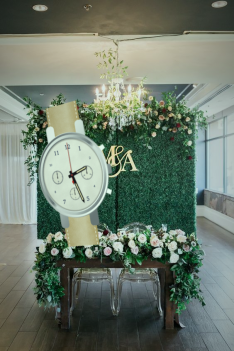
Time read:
2:27
